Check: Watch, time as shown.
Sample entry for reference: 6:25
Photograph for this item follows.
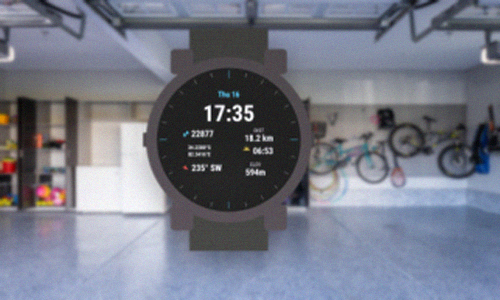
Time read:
17:35
